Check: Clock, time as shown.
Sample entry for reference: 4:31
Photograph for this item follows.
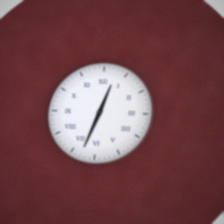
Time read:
12:33
